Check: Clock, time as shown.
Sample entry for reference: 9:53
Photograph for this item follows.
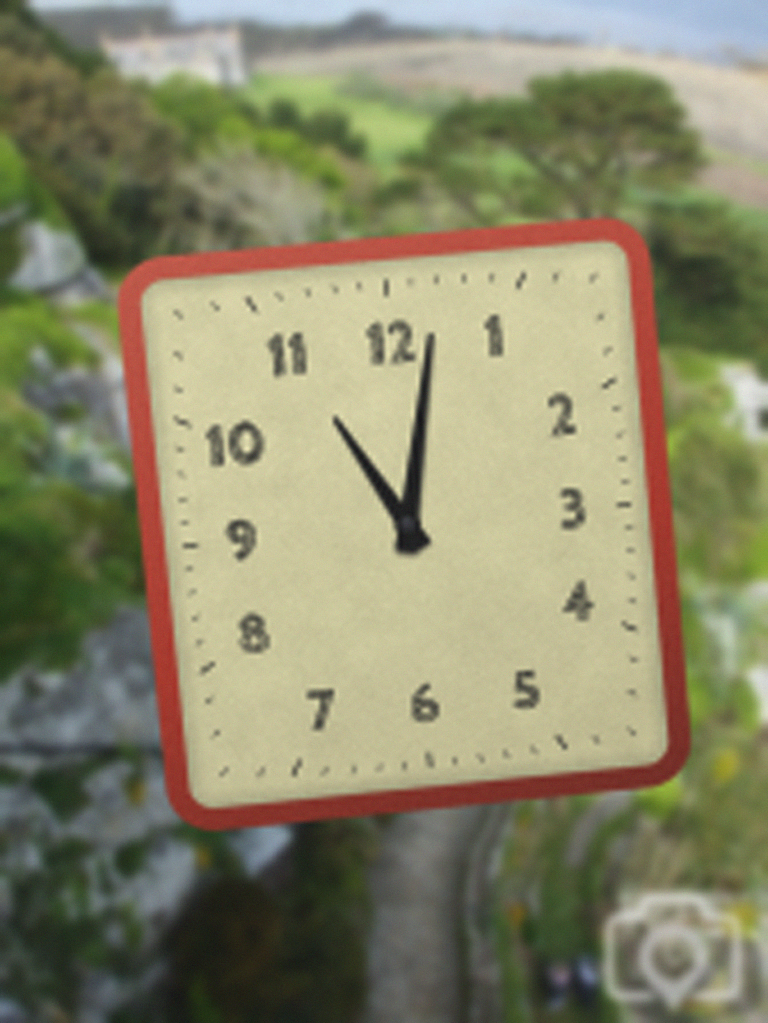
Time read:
11:02
